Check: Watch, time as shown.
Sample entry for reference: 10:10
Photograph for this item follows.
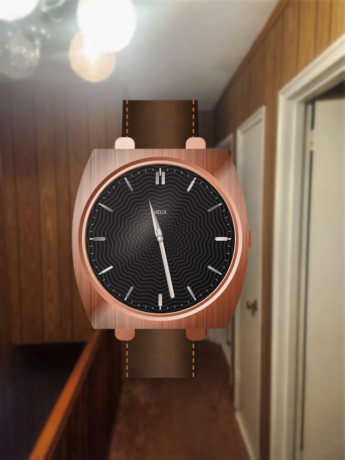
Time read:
11:28
